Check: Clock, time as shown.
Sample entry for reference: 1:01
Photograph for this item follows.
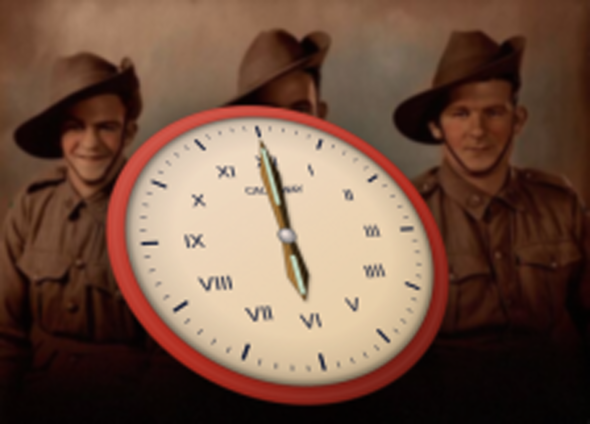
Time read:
6:00
